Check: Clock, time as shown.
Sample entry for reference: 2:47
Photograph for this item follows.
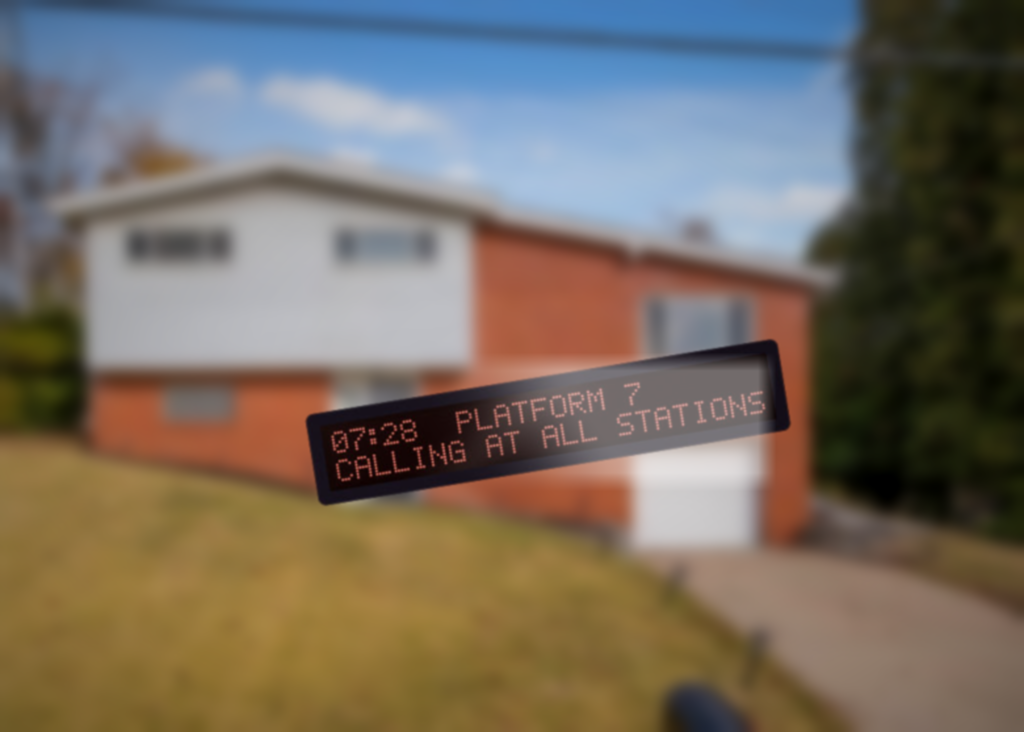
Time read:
7:28
